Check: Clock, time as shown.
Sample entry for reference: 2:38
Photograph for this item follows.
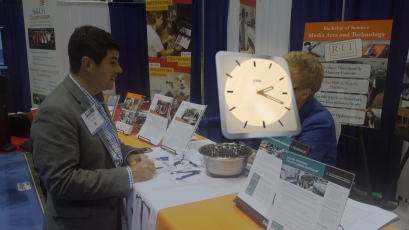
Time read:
2:19
